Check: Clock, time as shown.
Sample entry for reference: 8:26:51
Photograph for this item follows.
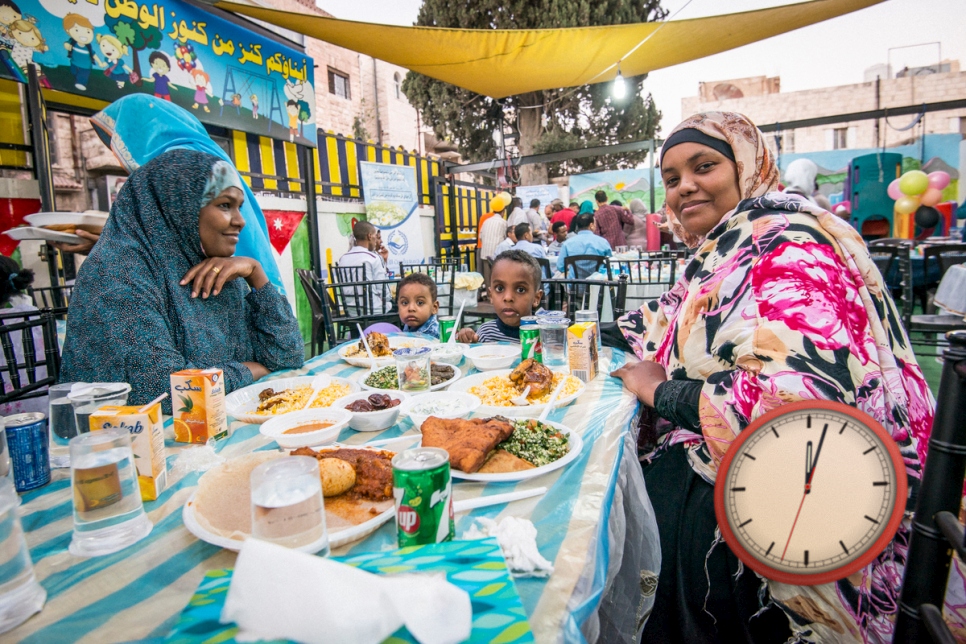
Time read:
12:02:33
